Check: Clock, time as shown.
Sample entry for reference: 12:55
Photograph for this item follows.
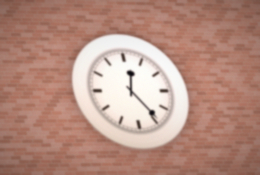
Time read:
12:24
